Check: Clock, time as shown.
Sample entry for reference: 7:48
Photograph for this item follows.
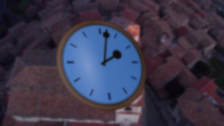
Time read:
2:02
